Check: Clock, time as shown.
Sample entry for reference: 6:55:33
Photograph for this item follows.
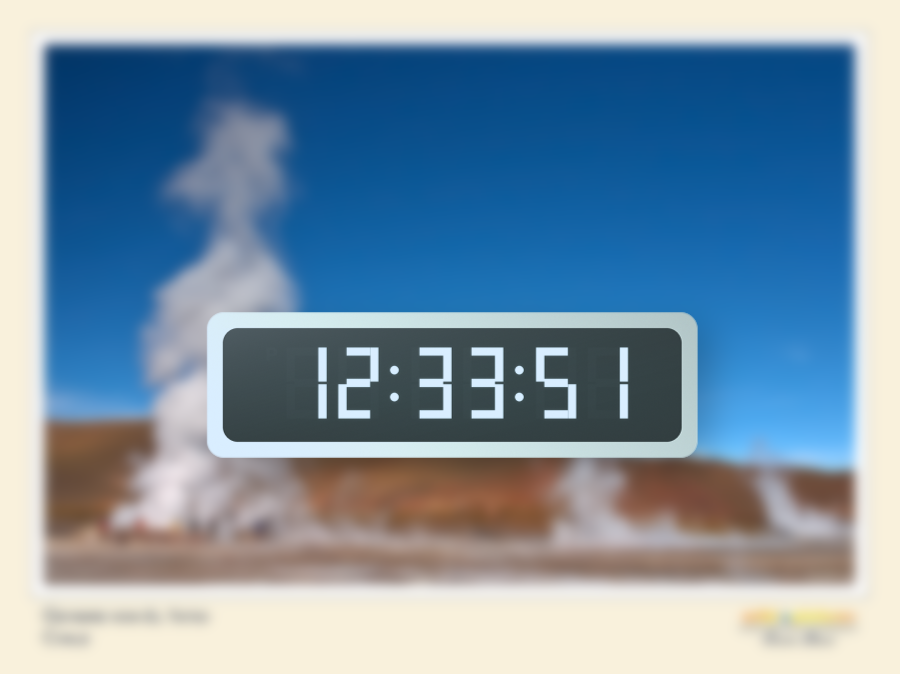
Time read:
12:33:51
